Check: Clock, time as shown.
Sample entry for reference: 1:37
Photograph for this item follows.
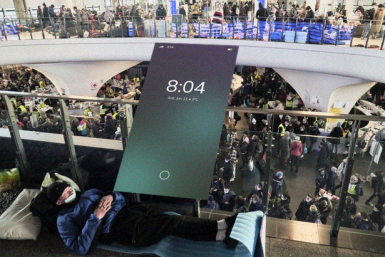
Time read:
8:04
